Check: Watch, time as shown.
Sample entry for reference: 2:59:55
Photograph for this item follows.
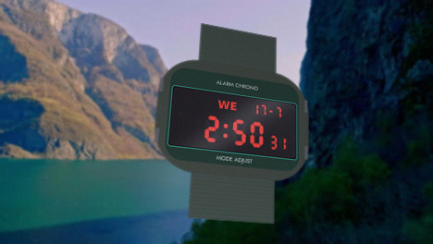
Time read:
2:50:31
